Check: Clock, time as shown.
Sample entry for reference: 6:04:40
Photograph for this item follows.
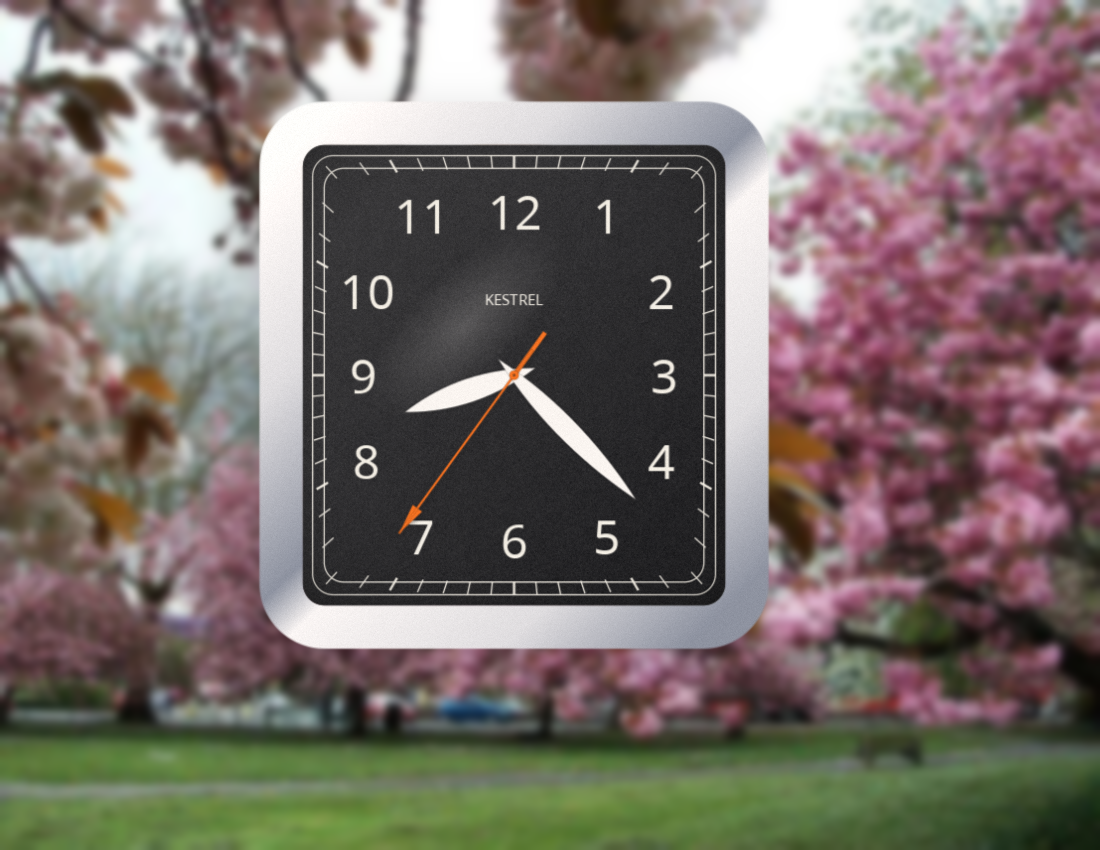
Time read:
8:22:36
